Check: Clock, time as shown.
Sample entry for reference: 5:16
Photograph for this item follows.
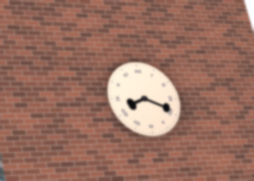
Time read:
8:19
